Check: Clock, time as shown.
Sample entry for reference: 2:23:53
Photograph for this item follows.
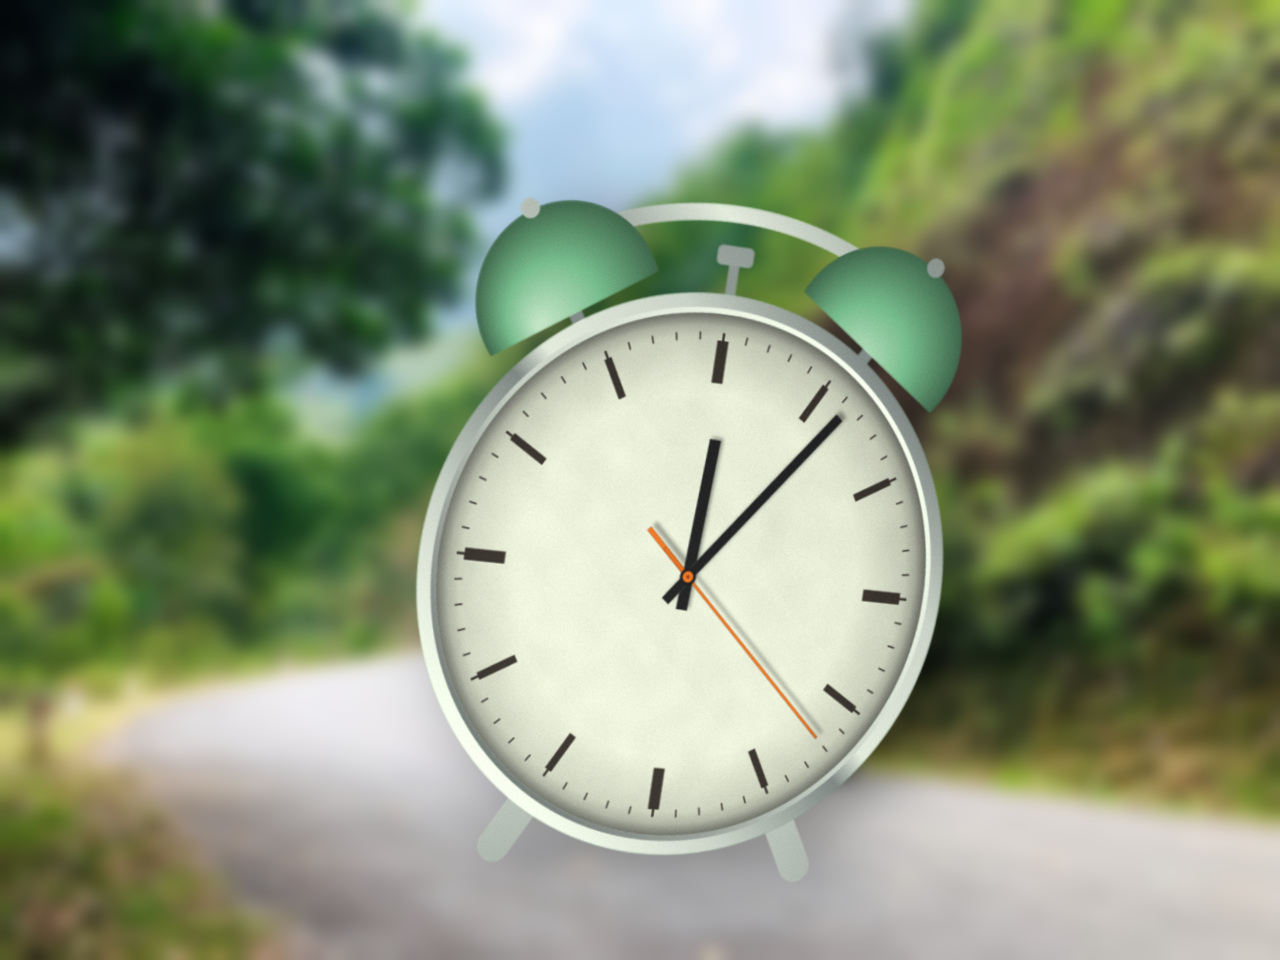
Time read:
12:06:22
